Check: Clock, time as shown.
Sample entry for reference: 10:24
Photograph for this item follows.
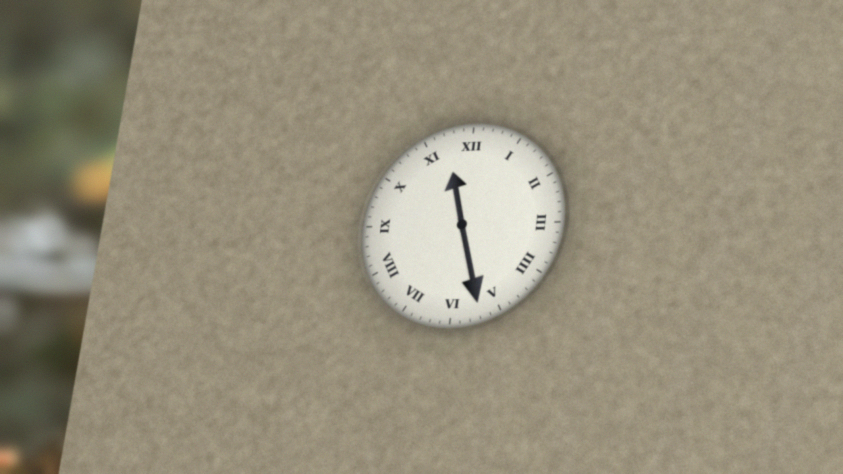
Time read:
11:27
